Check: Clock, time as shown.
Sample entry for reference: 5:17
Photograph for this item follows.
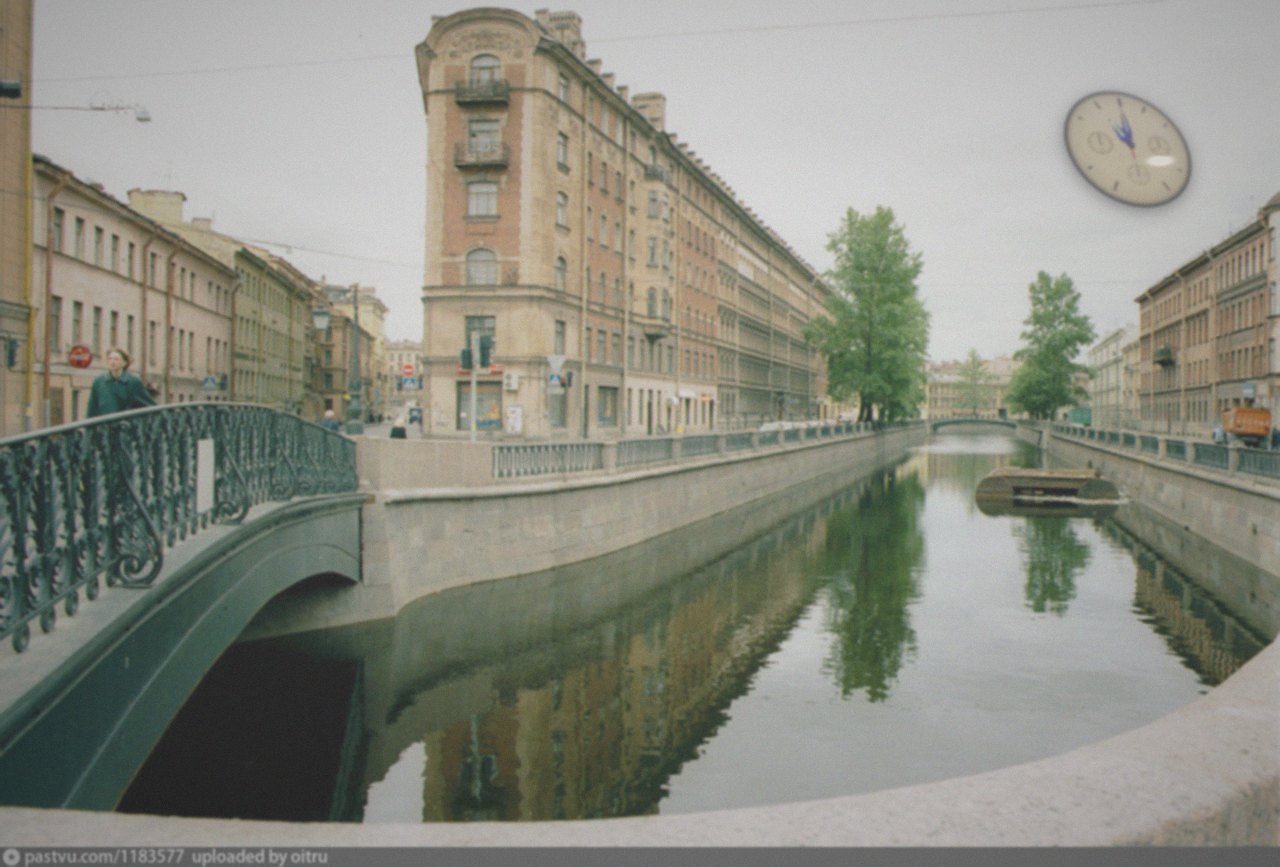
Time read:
11:00
